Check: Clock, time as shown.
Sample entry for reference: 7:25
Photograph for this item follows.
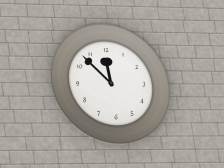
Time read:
11:53
